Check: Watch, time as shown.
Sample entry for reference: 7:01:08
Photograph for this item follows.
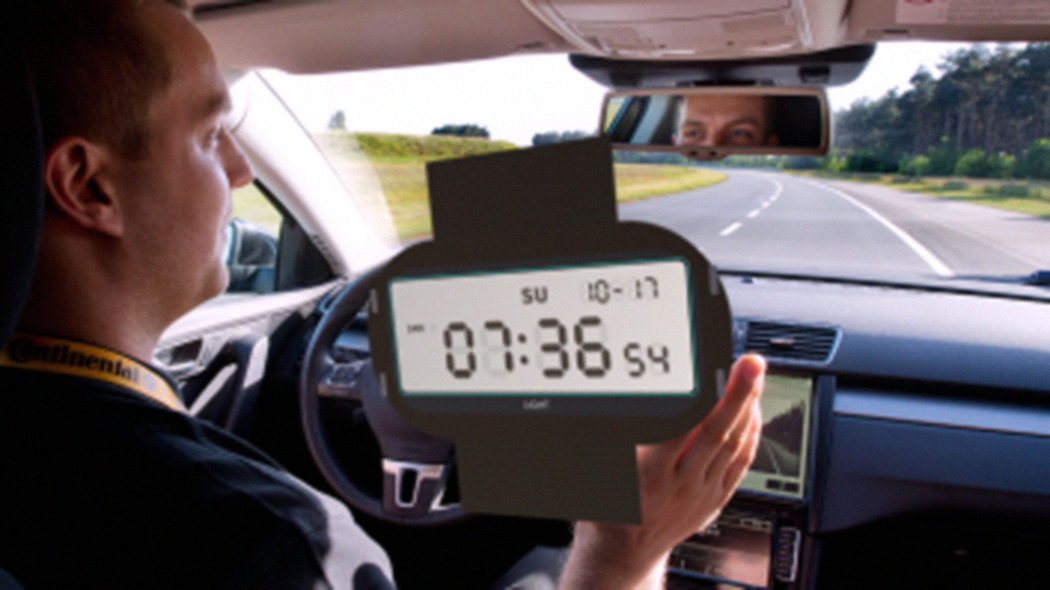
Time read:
7:36:54
